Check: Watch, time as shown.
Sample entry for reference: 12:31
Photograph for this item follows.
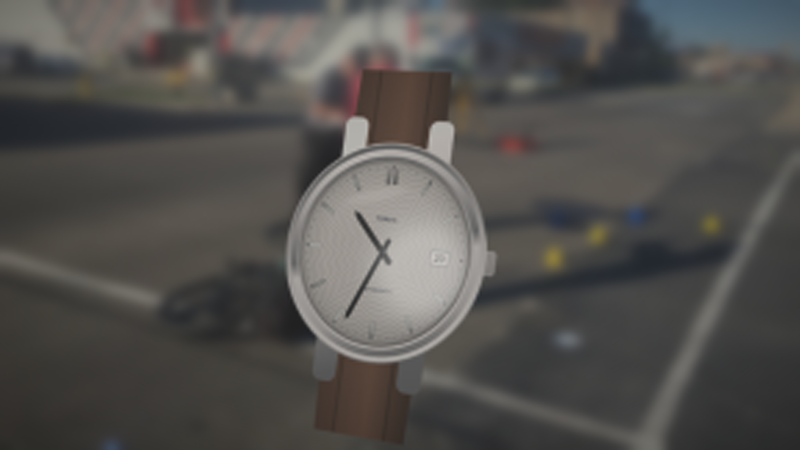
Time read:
10:34
